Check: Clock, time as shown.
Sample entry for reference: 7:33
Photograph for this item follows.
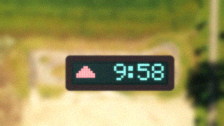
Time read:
9:58
